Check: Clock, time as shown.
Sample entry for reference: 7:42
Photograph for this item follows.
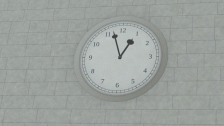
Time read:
12:57
